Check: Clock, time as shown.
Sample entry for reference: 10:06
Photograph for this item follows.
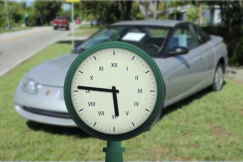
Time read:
5:46
